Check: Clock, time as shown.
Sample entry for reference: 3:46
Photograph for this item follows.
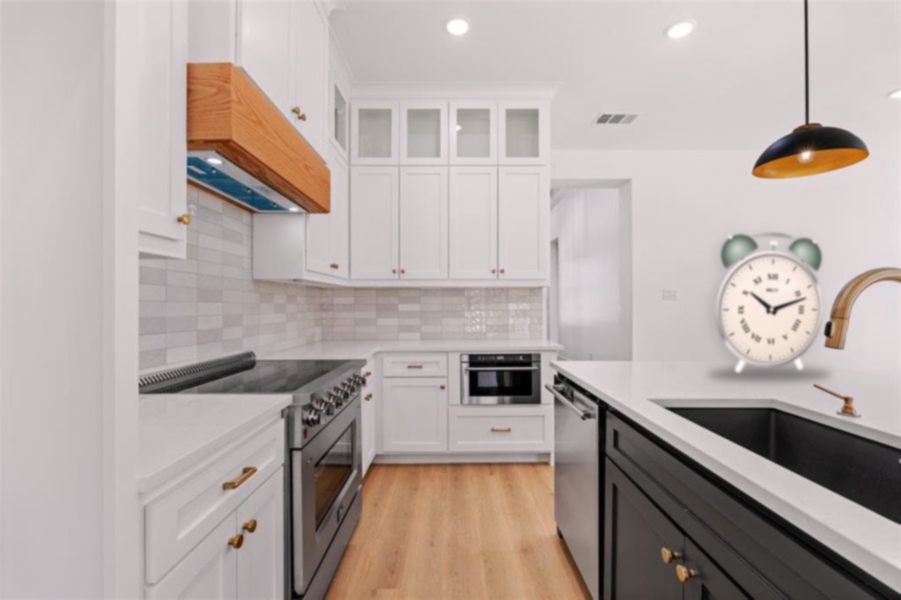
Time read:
10:12
